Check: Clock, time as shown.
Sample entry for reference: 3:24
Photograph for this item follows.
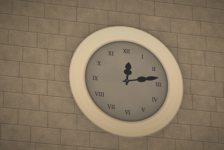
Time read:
12:13
